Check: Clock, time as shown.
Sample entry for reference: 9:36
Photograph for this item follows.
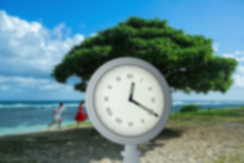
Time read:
12:20
